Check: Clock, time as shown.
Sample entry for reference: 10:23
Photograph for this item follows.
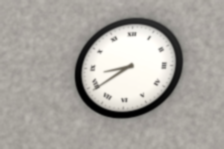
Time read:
8:39
